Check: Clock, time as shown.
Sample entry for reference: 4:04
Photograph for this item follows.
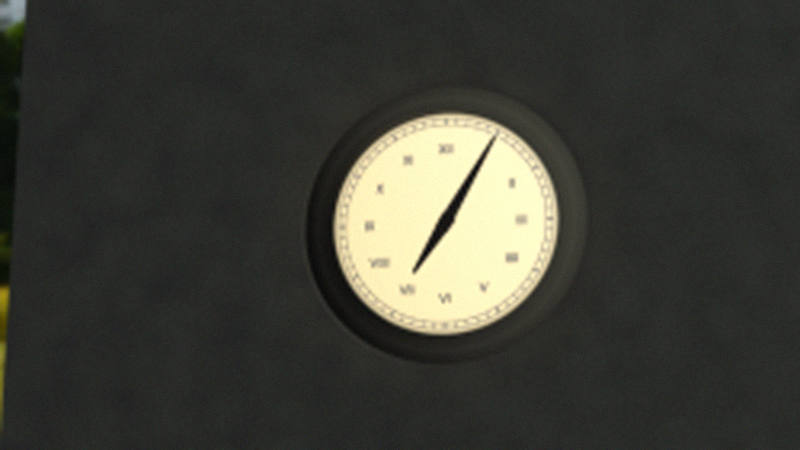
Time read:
7:05
